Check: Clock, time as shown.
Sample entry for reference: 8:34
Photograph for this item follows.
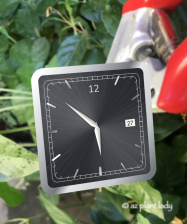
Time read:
5:52
